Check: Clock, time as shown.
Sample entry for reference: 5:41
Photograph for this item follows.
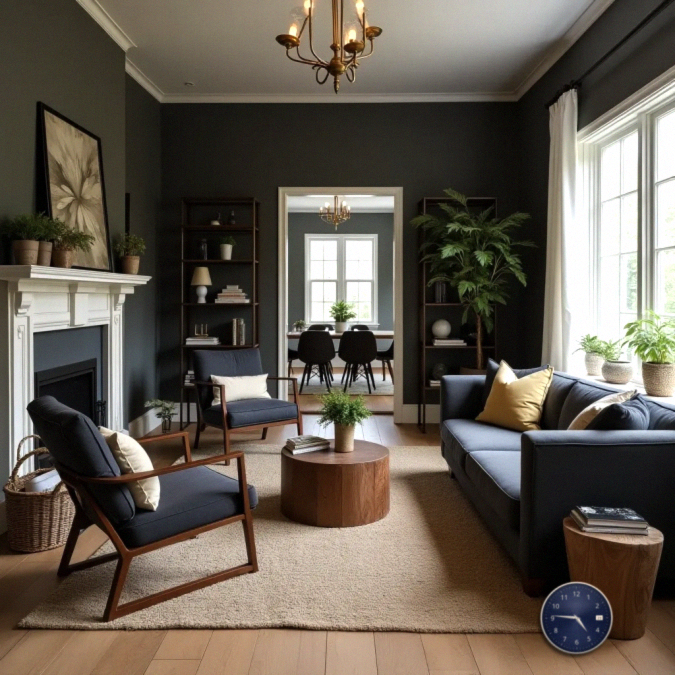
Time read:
4:46
